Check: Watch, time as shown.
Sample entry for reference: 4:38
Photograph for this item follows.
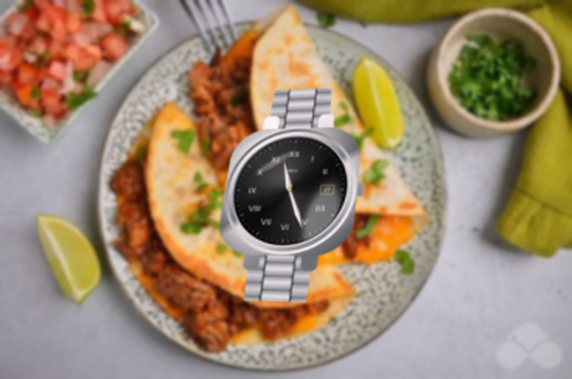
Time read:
11:26
